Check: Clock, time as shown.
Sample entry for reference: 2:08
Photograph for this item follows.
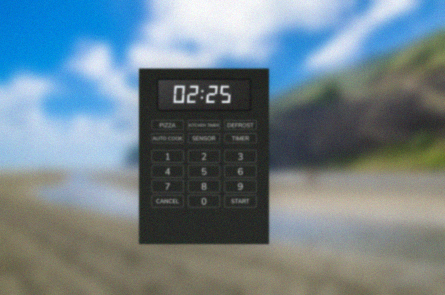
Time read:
2:25
